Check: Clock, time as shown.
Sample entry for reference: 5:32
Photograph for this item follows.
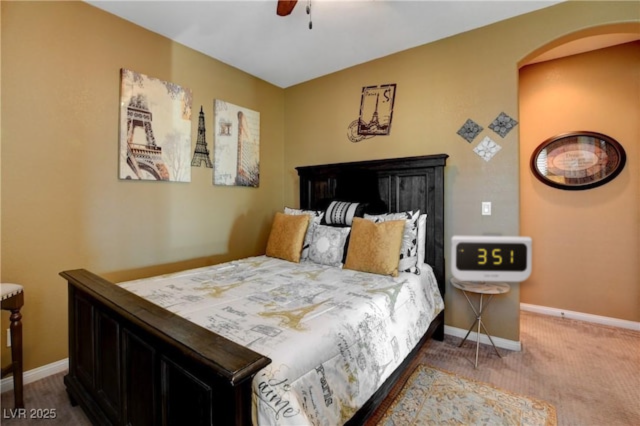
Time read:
3:51
